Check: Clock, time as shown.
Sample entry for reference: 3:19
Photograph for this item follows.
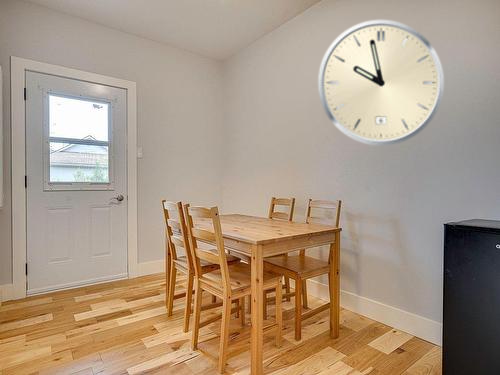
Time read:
9:58
